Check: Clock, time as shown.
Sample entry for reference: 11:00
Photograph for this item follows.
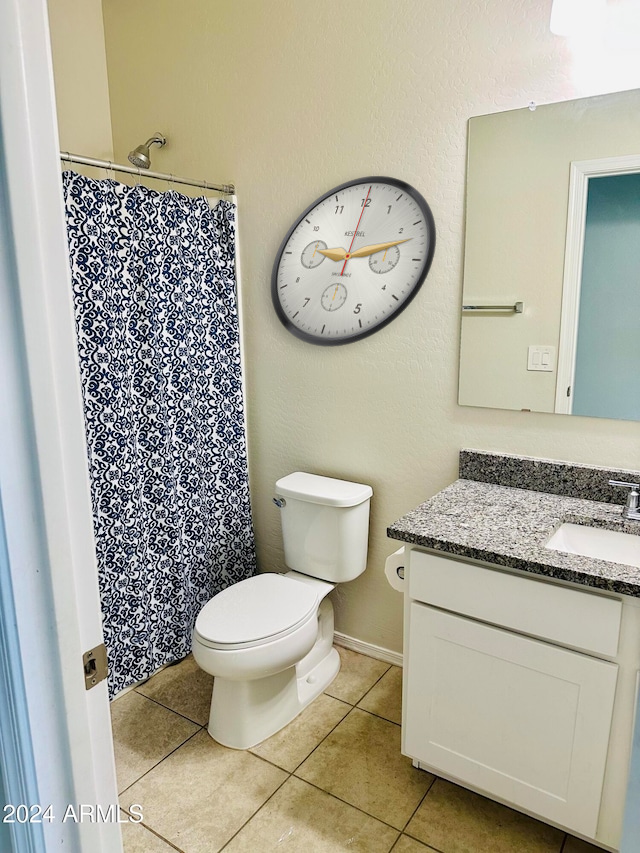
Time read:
9:12
